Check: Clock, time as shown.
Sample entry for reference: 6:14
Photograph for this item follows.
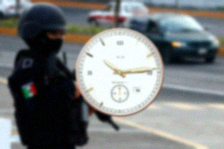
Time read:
10:14
